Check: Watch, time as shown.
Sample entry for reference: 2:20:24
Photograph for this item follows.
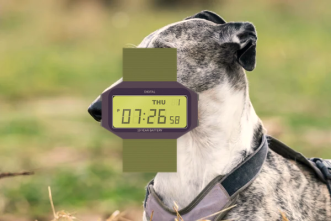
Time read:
7:26:58
